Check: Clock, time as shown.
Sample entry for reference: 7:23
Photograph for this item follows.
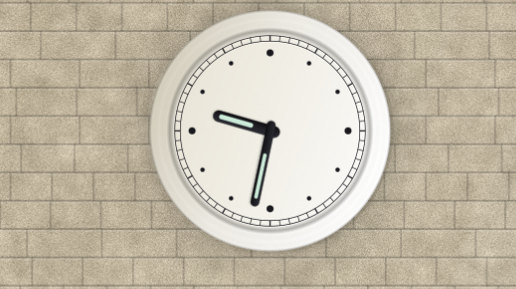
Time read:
9:32
